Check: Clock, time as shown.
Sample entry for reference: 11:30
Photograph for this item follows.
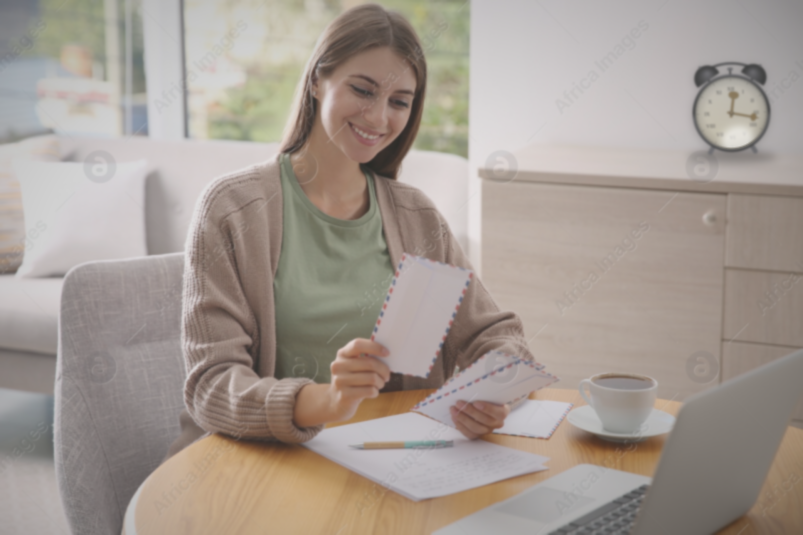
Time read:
12:17
